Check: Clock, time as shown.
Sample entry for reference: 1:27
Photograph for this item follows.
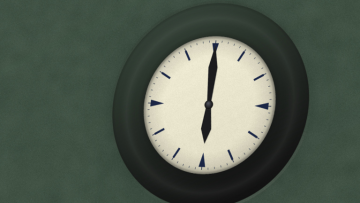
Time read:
6:00
